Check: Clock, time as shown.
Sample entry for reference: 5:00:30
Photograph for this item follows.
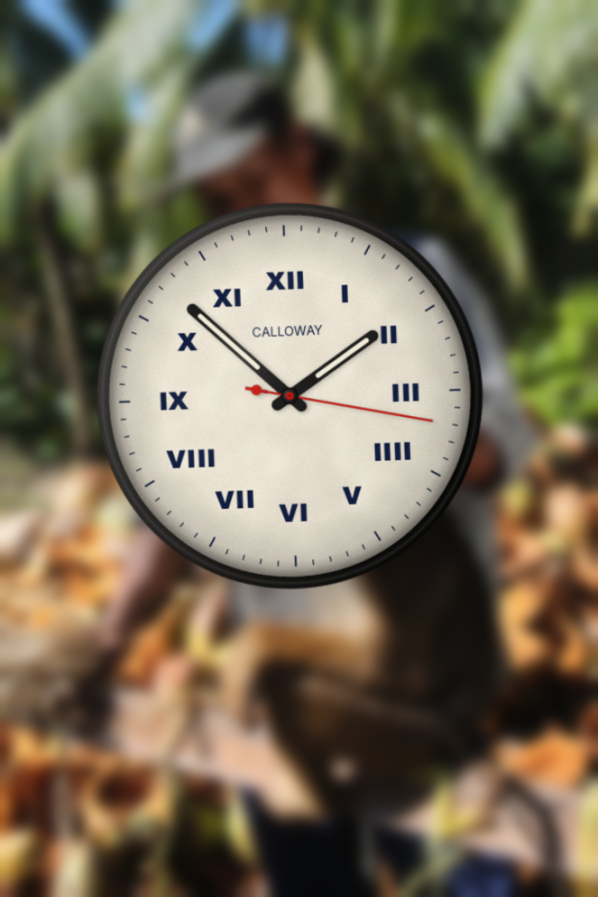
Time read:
1:52:17
